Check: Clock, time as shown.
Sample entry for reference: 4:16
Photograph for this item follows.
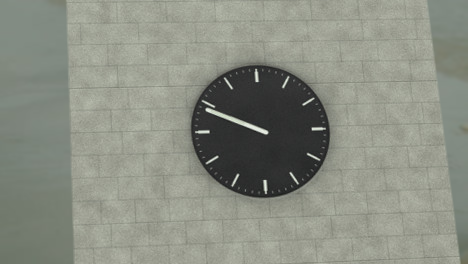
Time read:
9:49
